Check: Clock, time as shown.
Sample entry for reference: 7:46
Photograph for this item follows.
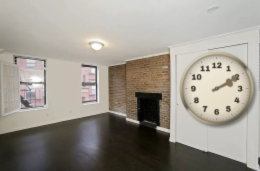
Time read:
2:10
